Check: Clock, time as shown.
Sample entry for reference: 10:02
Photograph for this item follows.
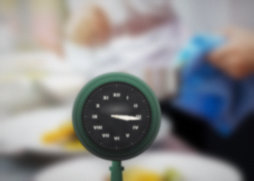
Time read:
3:16
